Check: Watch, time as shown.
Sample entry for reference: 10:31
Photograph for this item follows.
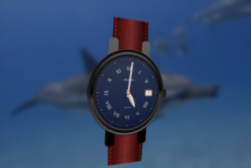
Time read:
5:01
